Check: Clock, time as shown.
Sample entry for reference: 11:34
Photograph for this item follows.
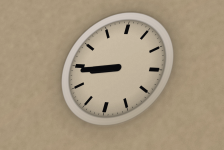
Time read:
8:44
